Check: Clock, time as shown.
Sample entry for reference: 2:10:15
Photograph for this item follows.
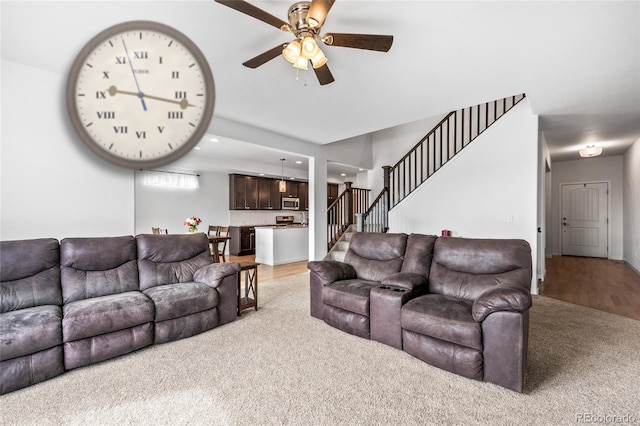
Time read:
9:16:57
